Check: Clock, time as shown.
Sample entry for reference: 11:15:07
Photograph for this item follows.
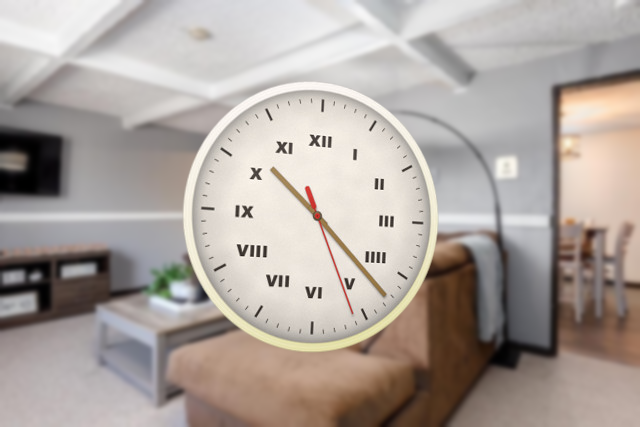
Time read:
10:22:26
